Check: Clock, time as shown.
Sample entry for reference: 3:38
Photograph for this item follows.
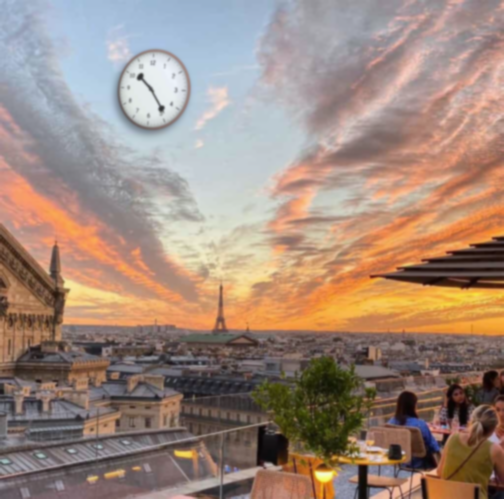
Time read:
10:24
